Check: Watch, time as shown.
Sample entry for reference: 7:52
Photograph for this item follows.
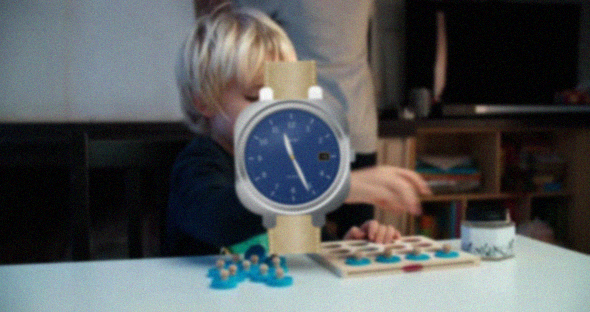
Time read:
11:26
